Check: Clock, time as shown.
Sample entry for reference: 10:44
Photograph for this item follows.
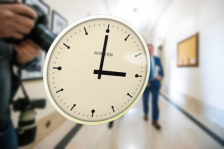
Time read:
3:00
